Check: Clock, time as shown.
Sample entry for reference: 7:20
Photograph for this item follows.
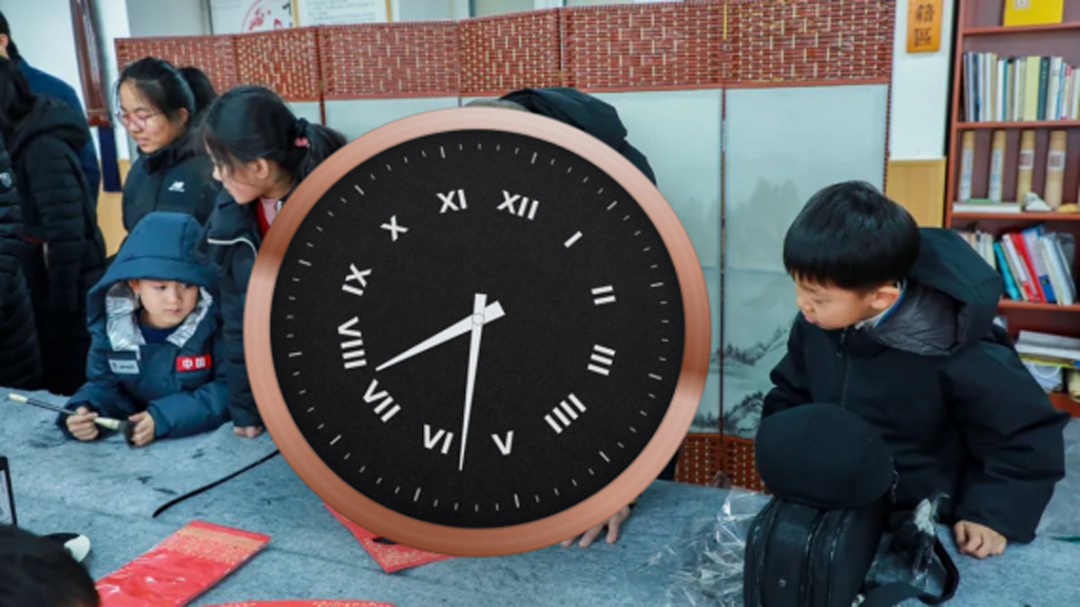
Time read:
7:28
